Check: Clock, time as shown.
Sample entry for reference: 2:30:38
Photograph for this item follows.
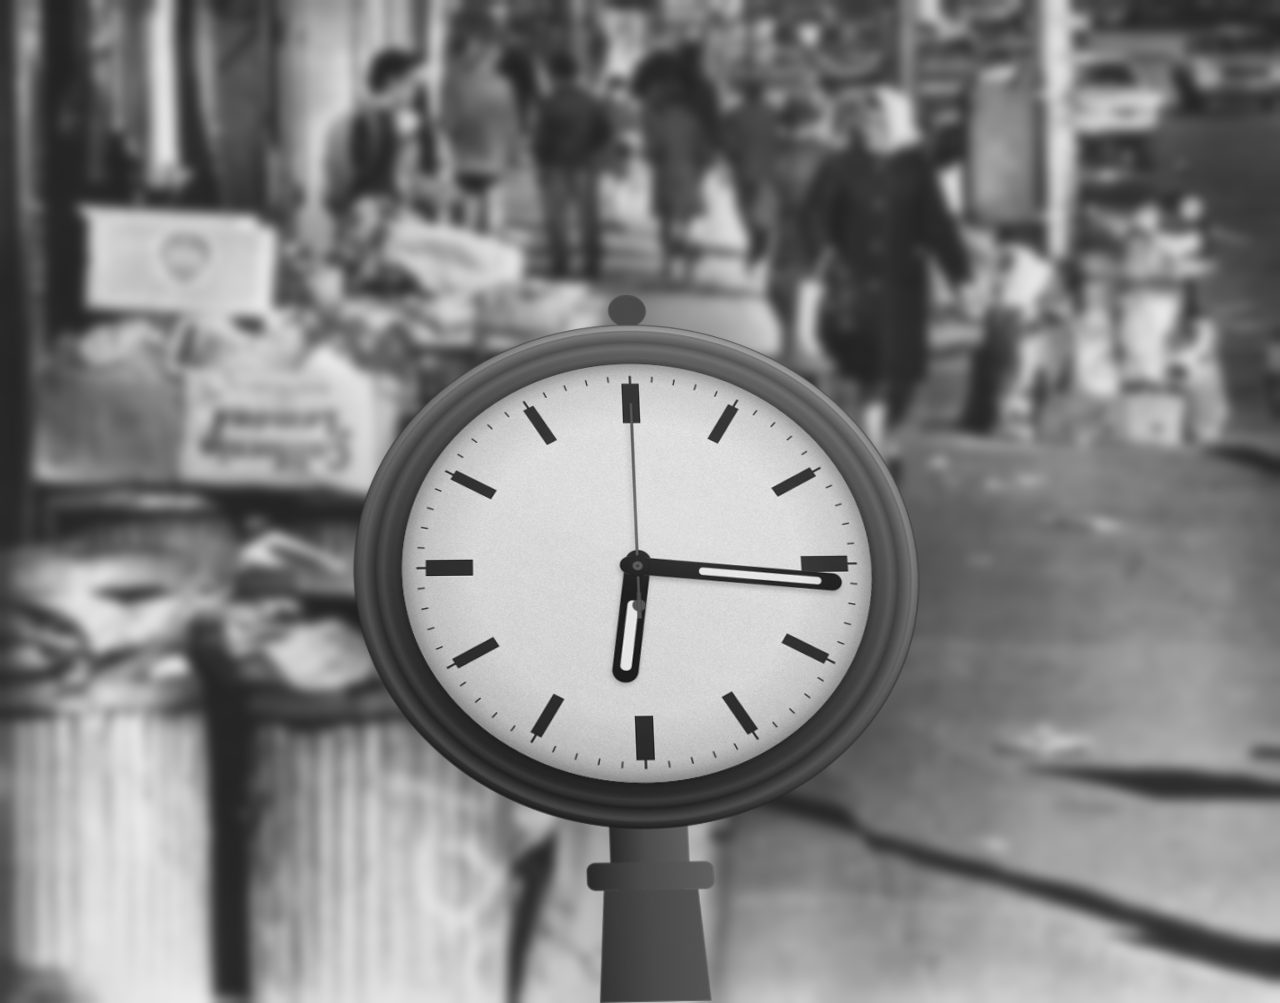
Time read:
6:16:00
